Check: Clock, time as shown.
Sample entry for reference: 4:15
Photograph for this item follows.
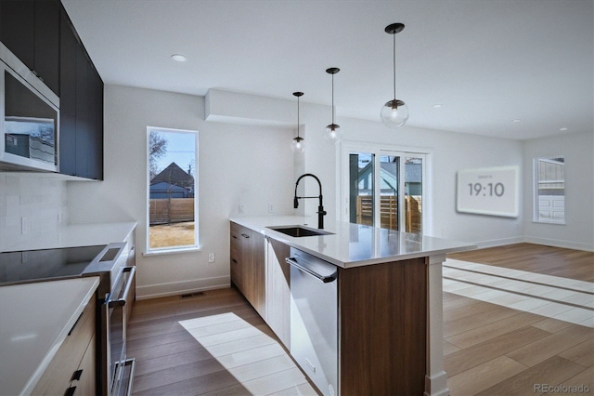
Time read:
19:10
